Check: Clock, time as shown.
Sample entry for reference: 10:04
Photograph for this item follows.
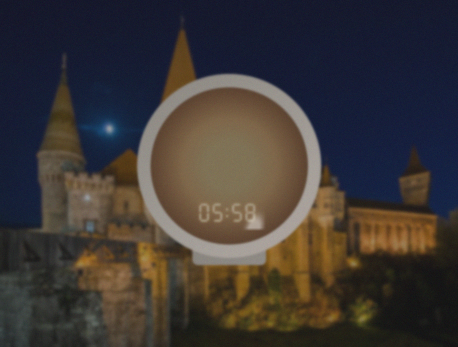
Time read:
5:58
